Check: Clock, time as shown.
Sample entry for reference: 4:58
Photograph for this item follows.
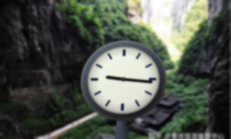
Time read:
9:16
